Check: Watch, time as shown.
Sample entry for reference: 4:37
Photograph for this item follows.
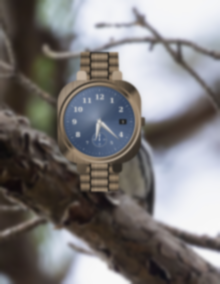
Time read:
6:22
